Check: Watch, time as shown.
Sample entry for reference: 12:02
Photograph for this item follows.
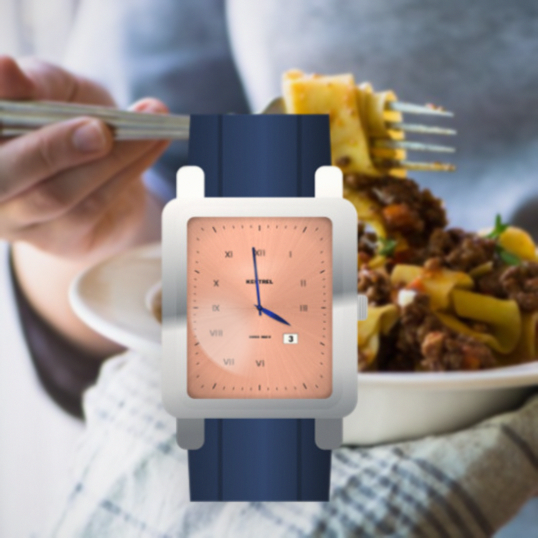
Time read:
3:59
